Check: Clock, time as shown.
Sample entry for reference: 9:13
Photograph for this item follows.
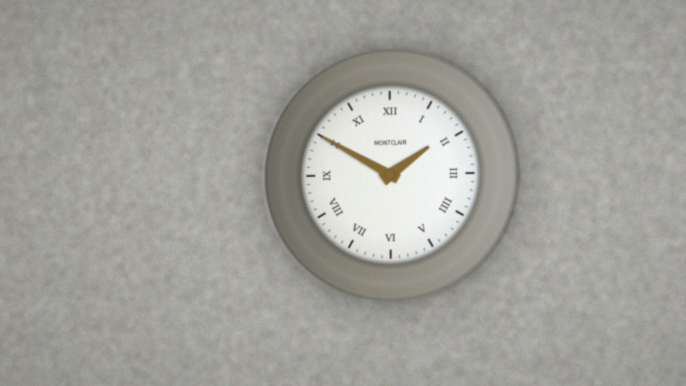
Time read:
1:50
